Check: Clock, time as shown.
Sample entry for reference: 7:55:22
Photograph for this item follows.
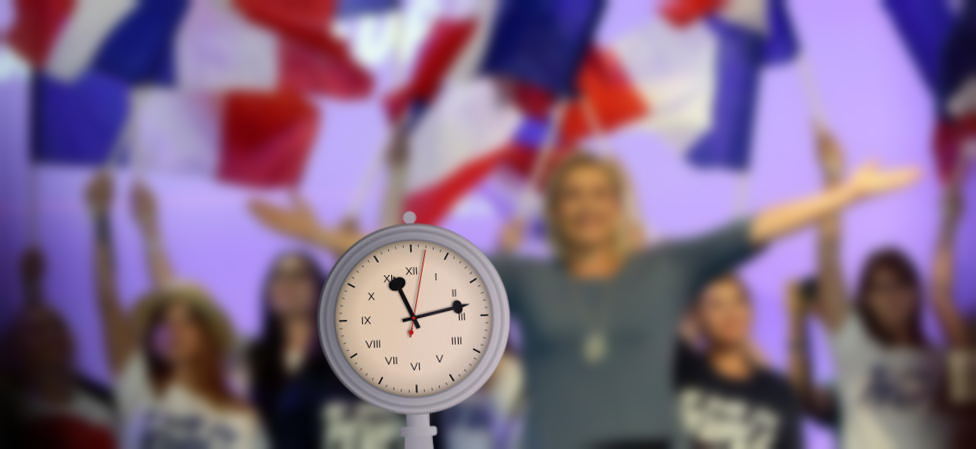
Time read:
11:13:02
